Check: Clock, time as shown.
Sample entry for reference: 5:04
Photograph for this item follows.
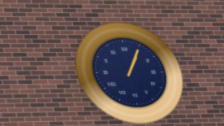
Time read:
1:05
